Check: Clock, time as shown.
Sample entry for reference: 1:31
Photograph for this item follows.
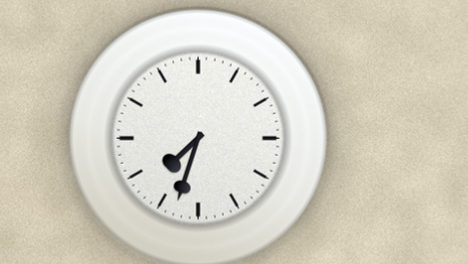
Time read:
7:33
